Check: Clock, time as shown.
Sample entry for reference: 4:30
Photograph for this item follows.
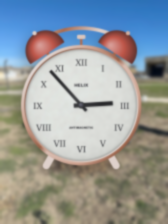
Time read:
2:53
